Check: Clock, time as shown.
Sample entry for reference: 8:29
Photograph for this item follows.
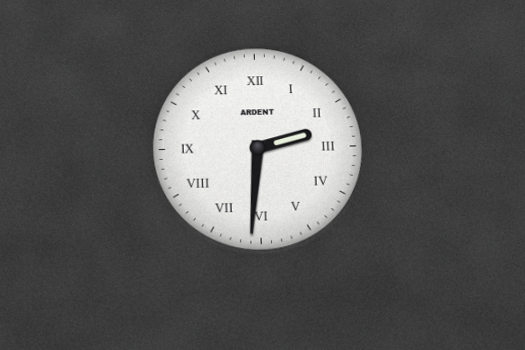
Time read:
2:31
